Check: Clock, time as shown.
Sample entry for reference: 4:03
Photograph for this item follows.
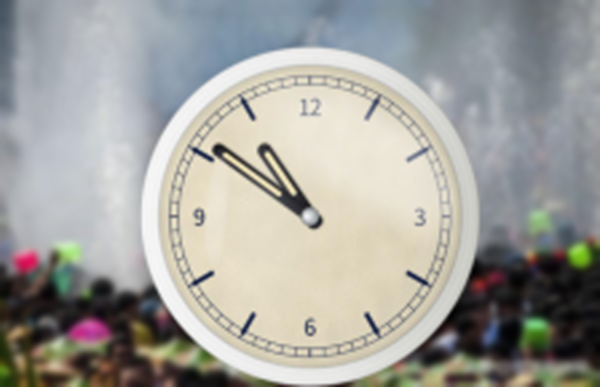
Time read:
10:51
